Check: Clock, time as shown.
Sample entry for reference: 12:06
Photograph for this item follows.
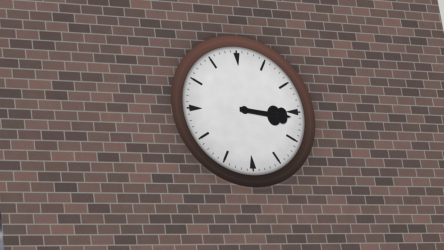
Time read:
3:16
